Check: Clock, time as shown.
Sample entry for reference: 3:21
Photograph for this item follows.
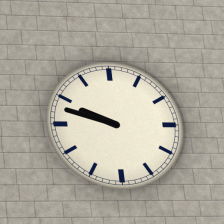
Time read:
9:48
